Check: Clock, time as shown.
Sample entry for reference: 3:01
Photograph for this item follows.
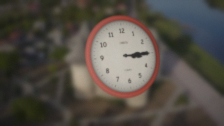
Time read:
3:15
